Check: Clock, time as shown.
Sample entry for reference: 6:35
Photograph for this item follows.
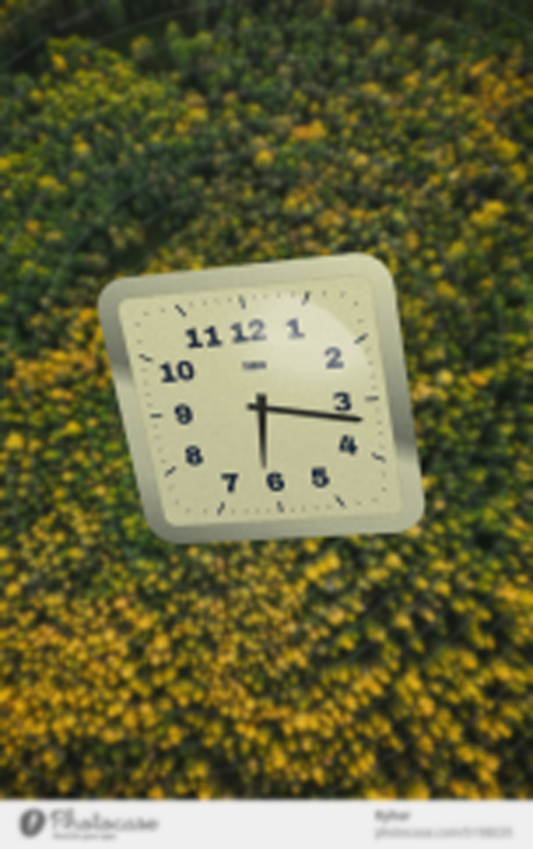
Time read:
6:17
